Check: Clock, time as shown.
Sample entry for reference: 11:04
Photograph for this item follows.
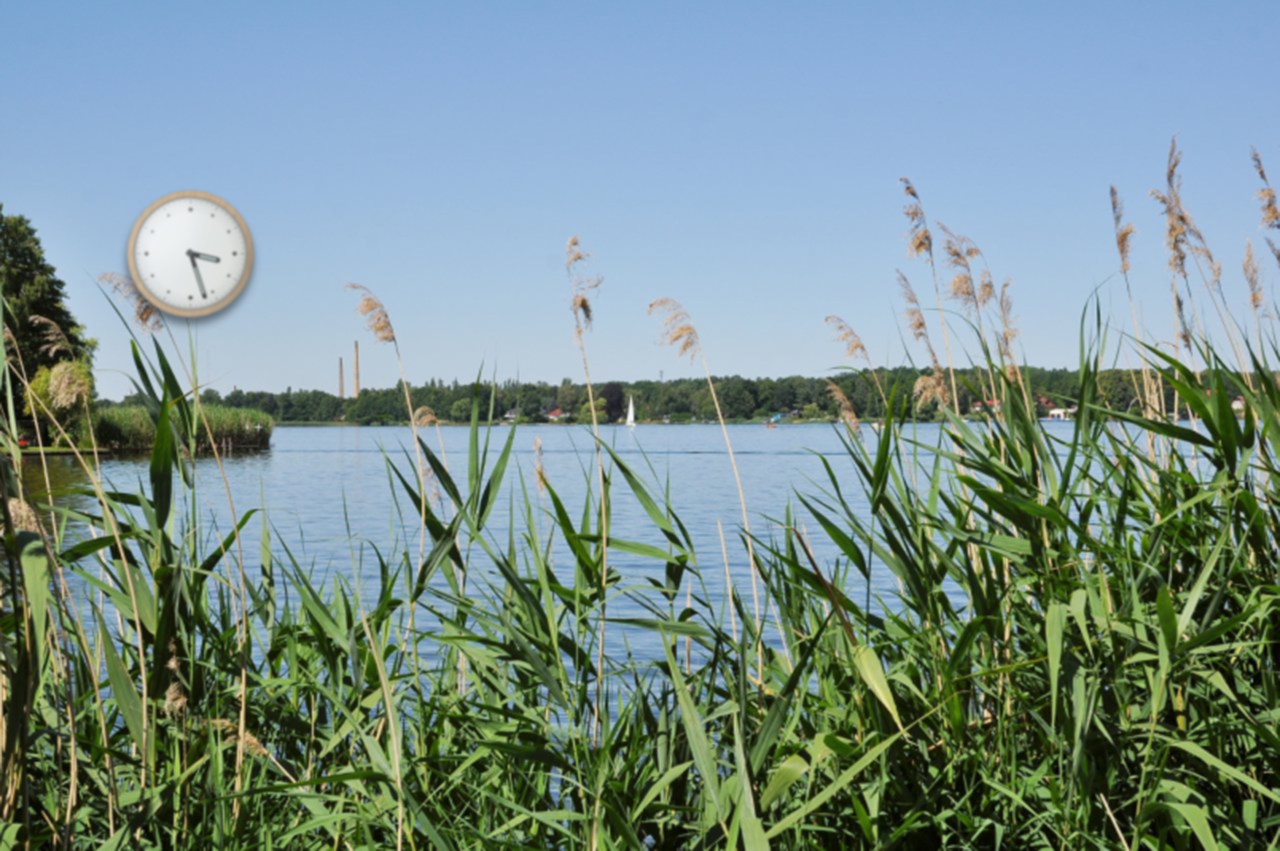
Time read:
3:27
